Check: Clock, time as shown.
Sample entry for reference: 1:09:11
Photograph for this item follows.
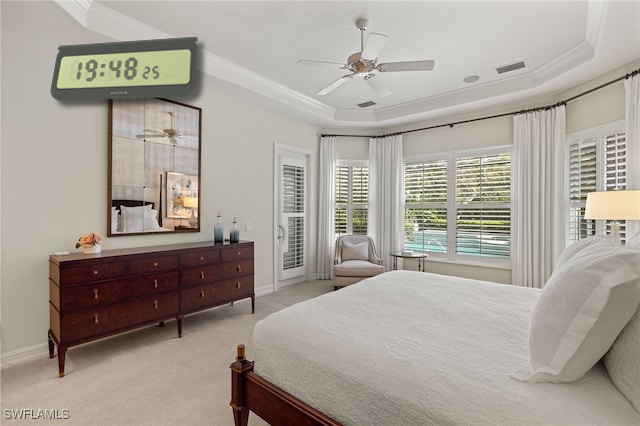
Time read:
19:48:25
